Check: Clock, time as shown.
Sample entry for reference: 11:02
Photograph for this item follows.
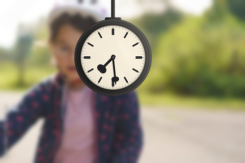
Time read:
7:29
